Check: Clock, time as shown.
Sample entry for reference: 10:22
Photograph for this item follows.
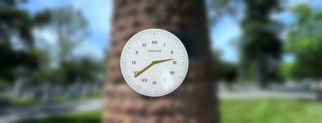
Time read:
2:39
